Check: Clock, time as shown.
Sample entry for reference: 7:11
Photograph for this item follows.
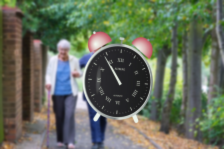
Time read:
10:54
